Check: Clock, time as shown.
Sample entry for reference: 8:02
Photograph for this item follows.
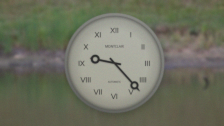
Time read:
9:23
